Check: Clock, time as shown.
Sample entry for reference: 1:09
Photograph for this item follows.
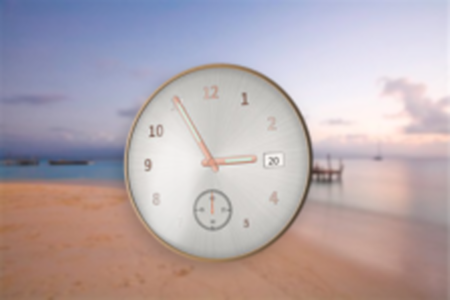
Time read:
2:55
